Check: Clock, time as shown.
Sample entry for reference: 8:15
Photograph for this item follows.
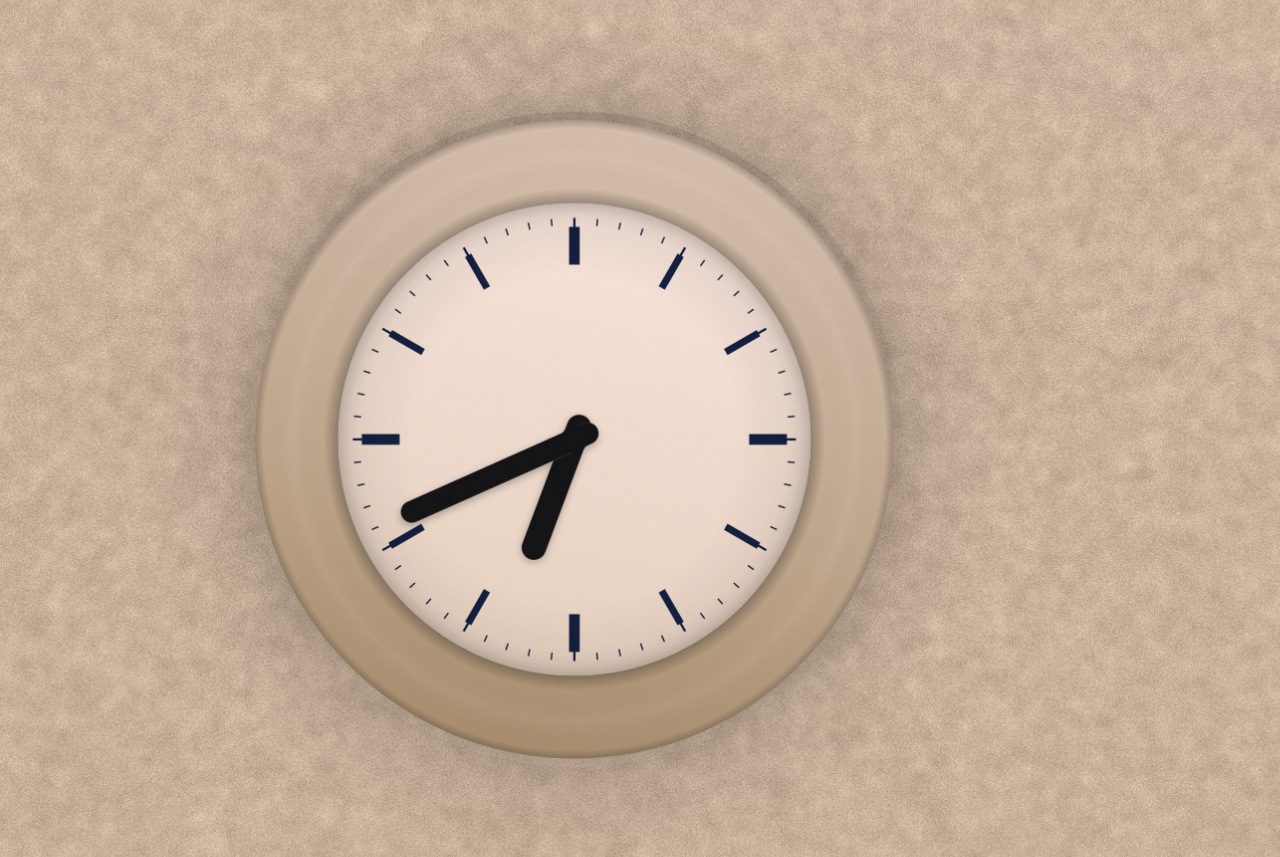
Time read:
6:41
